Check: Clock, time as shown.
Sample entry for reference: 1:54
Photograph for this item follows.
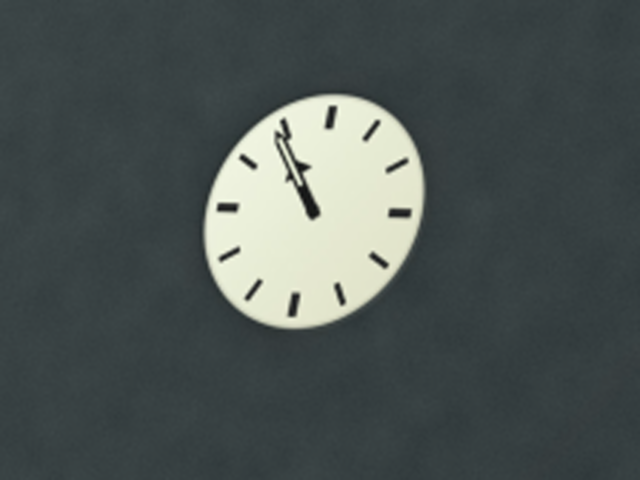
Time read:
10:54
